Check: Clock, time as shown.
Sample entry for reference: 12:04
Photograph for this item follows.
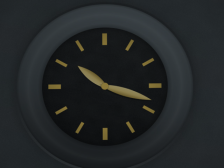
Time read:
10:18
